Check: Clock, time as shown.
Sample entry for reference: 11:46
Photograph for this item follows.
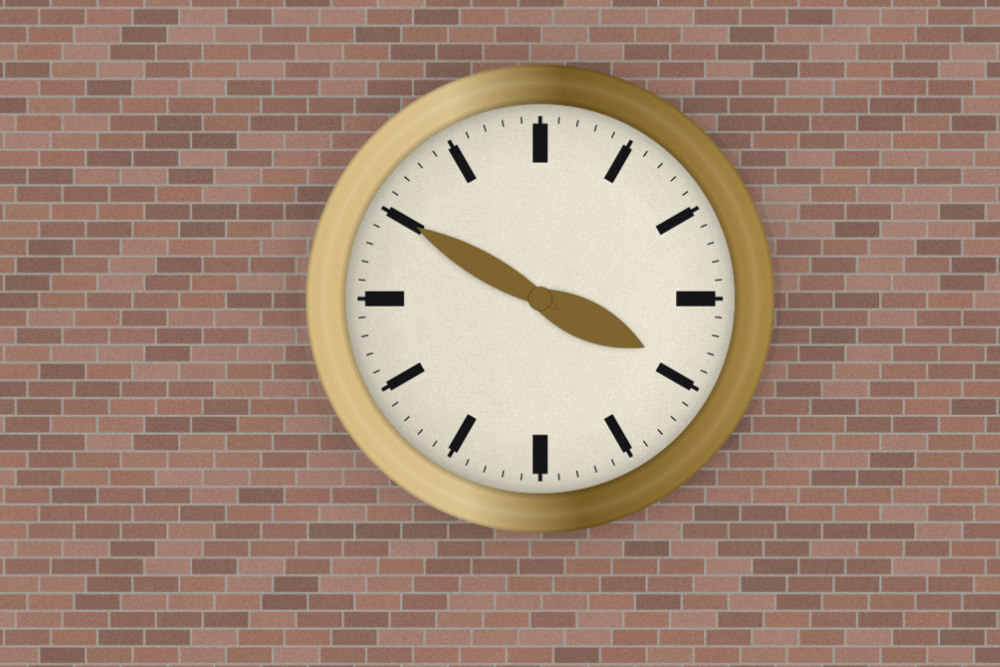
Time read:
3:50
